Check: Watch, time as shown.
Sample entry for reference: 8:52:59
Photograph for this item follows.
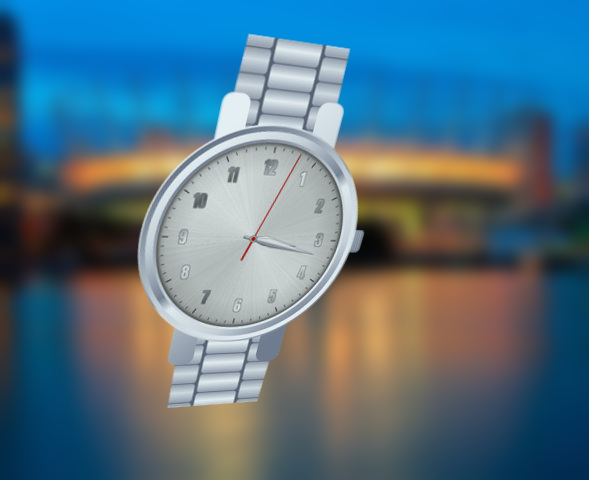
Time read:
3:17:03
